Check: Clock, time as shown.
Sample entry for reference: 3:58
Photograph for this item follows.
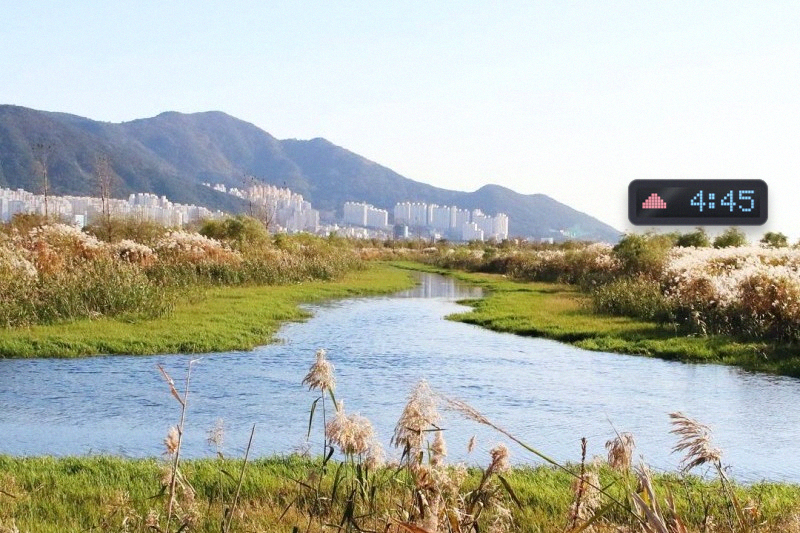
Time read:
4:45
